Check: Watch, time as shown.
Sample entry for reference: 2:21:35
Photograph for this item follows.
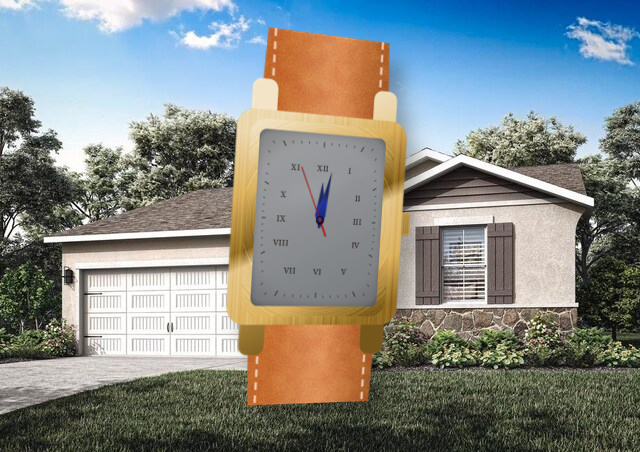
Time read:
12:01:56
